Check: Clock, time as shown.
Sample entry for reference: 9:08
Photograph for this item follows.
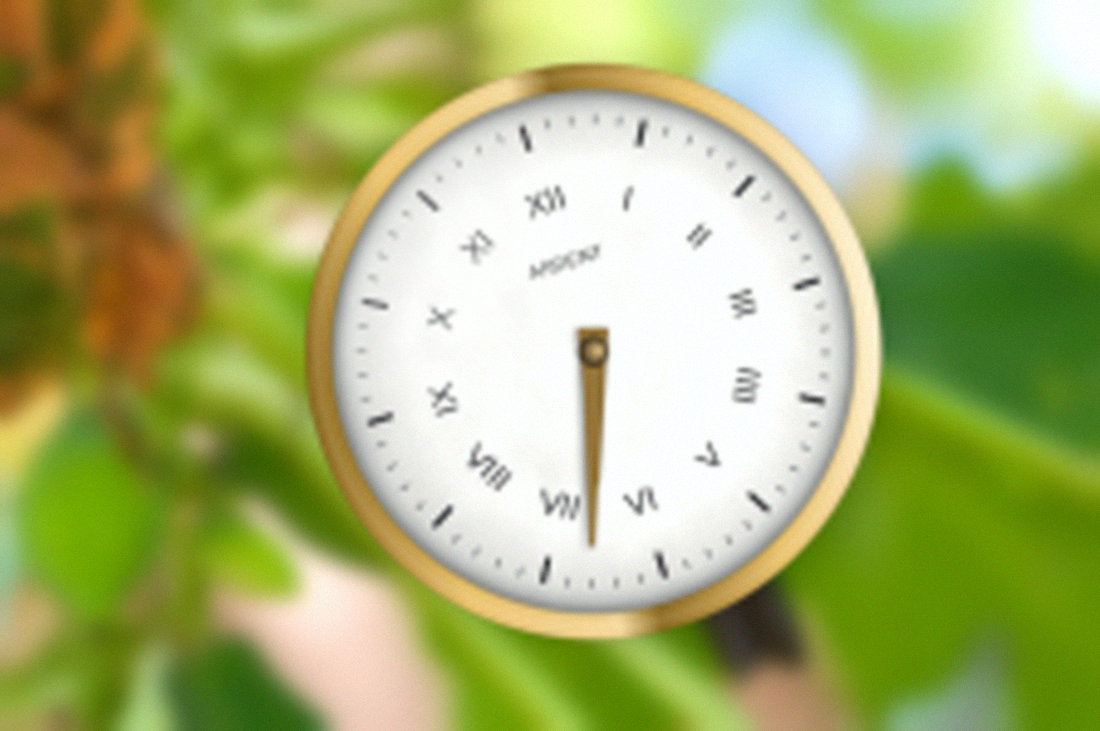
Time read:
6:33
